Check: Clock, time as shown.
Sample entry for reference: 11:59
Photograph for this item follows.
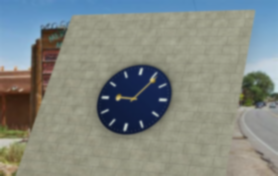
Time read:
9:06
